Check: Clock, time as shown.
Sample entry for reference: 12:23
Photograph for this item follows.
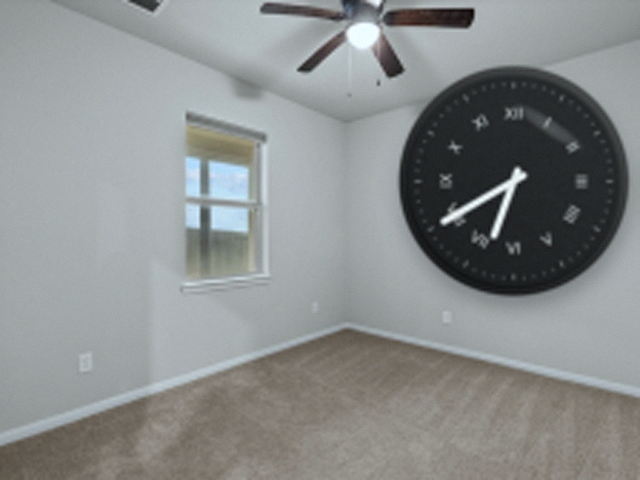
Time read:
6:40
